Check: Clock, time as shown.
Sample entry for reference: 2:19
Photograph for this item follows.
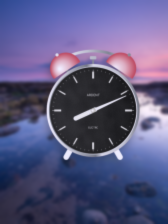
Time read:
8:11
